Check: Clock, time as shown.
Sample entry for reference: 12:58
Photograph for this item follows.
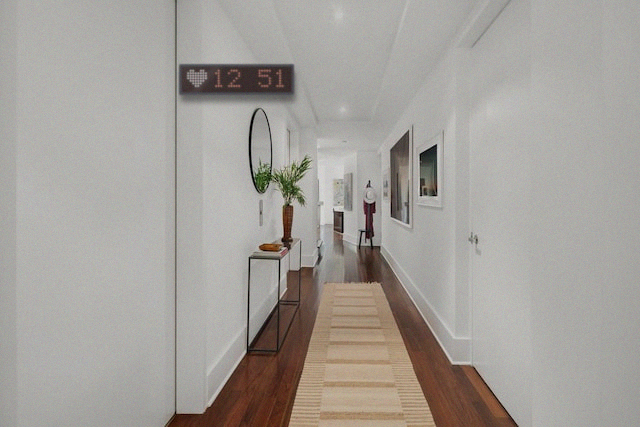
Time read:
12:51
